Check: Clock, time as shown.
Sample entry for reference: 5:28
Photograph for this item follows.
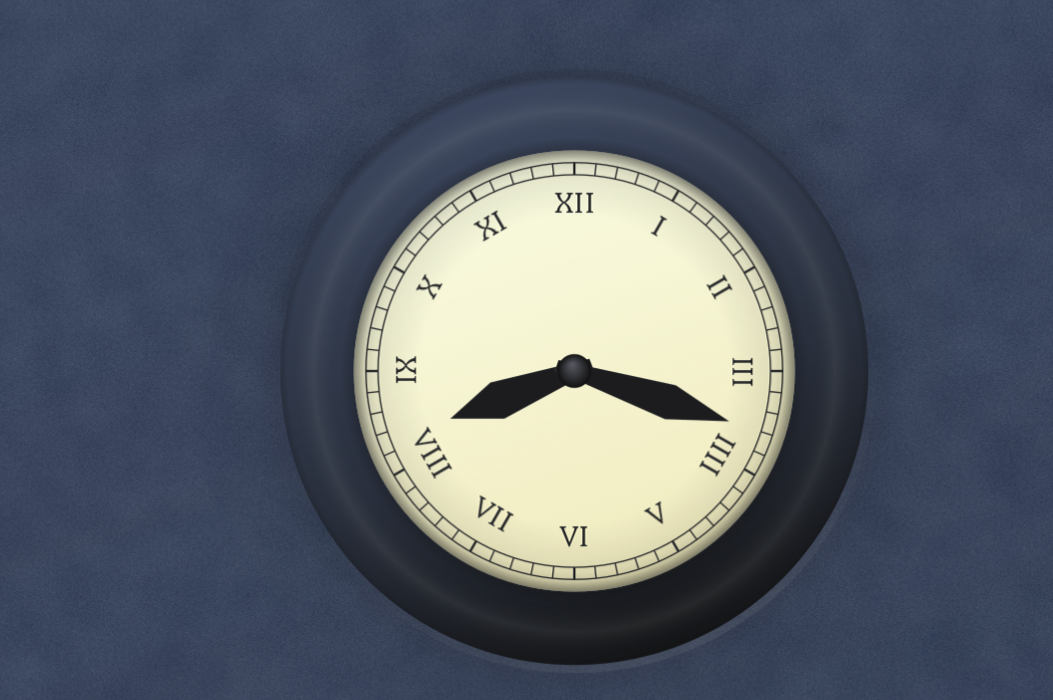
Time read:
8:18
